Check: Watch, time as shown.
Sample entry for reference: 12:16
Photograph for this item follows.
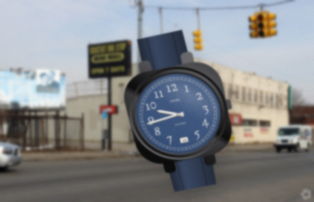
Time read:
9:44
